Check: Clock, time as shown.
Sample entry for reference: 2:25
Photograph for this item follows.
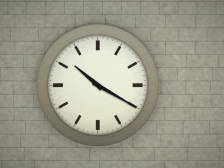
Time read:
10:20
